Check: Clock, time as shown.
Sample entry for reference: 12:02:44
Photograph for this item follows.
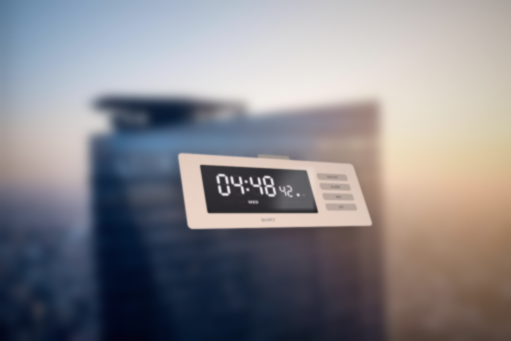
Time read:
4:48:42
